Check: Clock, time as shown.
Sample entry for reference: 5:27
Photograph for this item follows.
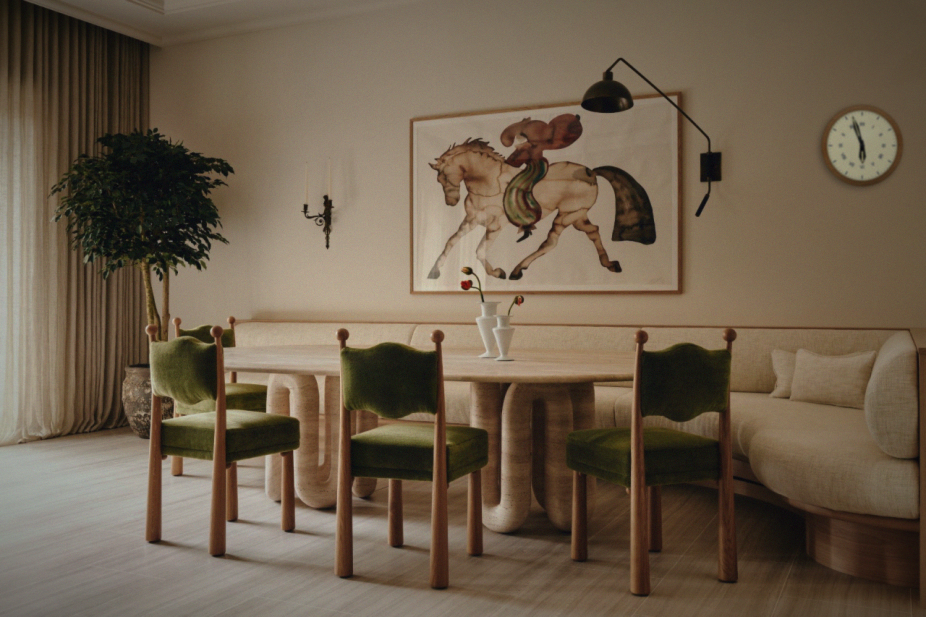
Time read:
5:57
